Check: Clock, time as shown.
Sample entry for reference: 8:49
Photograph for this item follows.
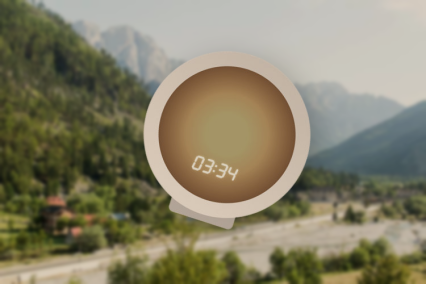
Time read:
3:34
